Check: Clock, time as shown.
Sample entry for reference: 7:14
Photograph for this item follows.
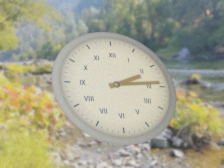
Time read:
2:14
